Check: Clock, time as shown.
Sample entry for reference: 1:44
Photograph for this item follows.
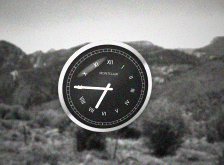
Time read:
6:45
